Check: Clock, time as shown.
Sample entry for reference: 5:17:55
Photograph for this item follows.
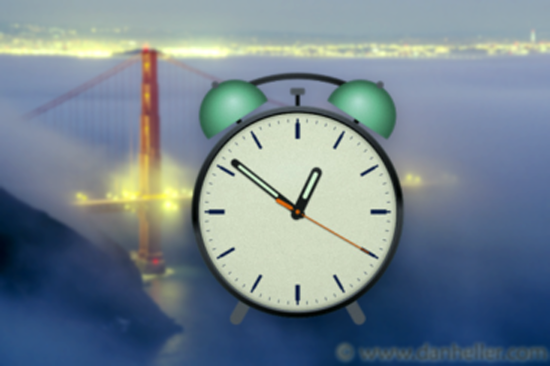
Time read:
12:51:20
